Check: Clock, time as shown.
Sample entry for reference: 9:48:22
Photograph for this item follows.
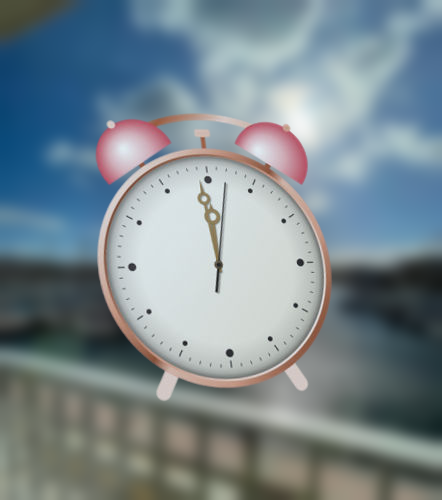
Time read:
11:59:02
